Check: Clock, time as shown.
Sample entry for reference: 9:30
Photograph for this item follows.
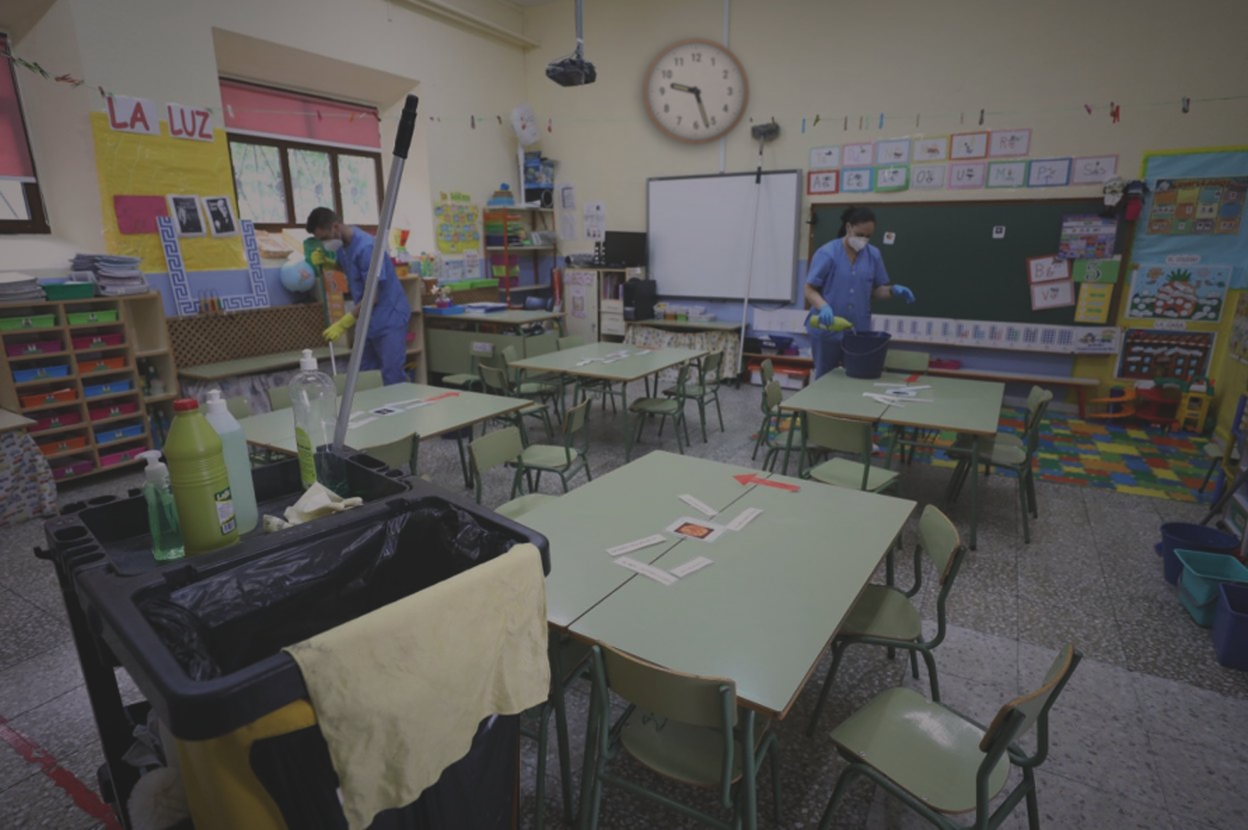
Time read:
9:27
